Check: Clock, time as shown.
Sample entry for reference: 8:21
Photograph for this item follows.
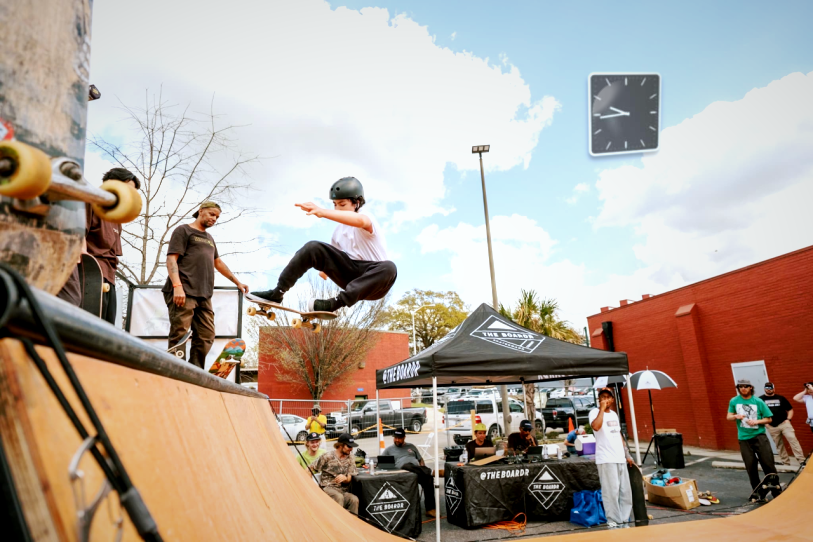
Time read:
9:44
